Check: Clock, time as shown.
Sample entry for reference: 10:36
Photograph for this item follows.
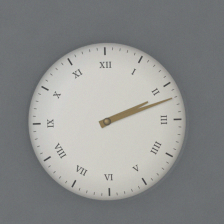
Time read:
2:12
